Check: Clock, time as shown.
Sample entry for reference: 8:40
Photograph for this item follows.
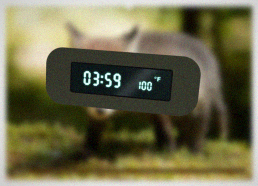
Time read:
3:59
